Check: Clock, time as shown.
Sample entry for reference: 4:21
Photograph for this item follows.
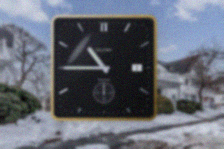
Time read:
10:45
